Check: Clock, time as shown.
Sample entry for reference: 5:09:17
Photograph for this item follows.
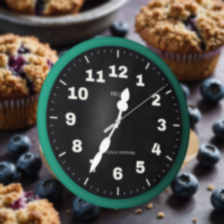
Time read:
12:35:09
